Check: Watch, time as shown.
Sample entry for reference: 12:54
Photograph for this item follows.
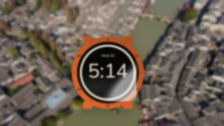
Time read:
5:14
